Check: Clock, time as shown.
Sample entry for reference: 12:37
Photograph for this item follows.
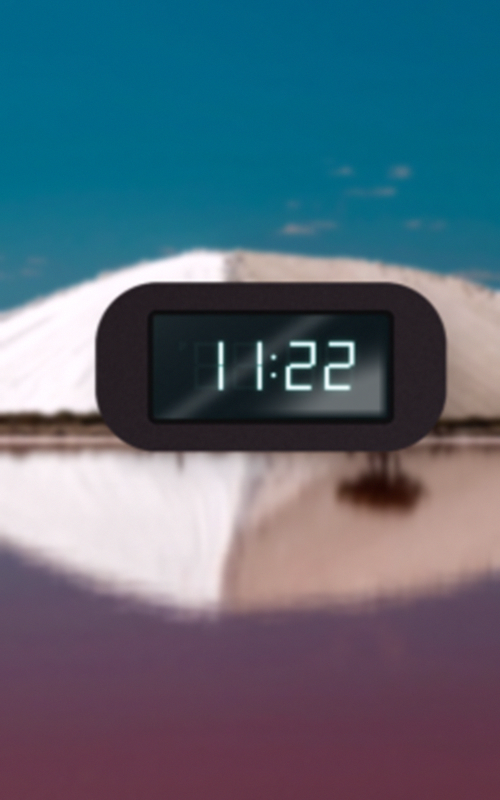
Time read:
11:22
